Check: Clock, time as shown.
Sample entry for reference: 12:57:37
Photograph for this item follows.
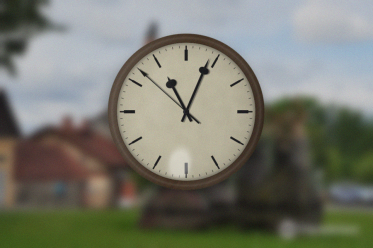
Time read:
11:03:52
